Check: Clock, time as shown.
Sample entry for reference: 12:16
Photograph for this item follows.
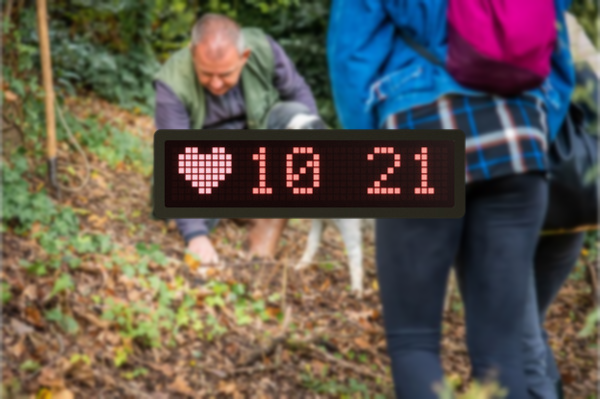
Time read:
10:21
